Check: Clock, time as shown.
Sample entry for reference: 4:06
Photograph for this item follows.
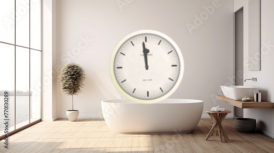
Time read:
11:59
